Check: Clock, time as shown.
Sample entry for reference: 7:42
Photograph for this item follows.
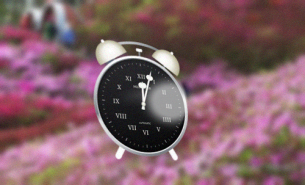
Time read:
12:03
